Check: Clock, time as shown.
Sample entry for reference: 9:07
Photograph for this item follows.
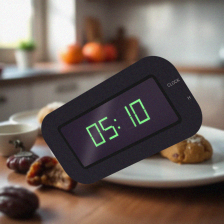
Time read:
5:10
